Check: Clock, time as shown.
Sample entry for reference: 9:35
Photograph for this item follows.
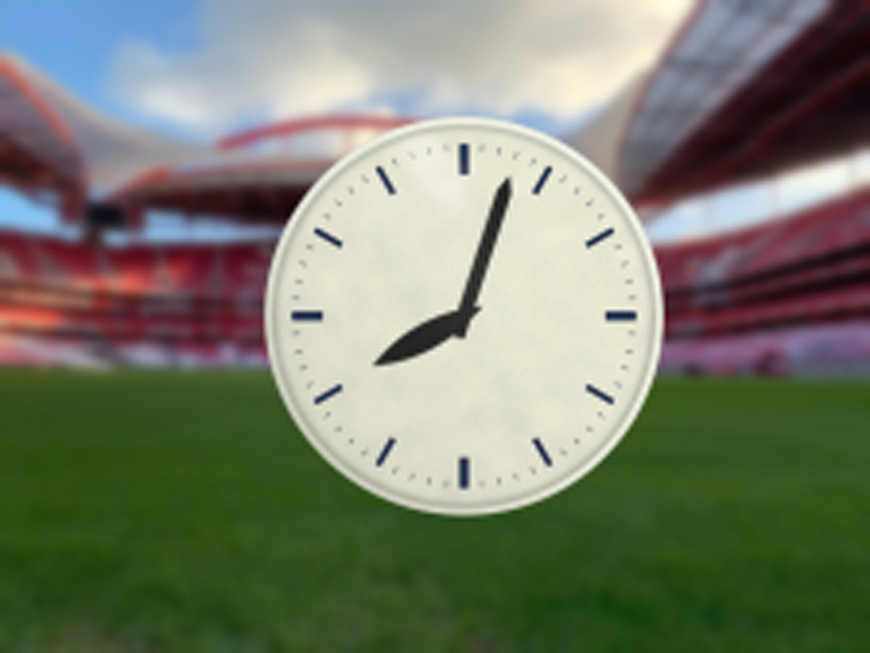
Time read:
8:03
